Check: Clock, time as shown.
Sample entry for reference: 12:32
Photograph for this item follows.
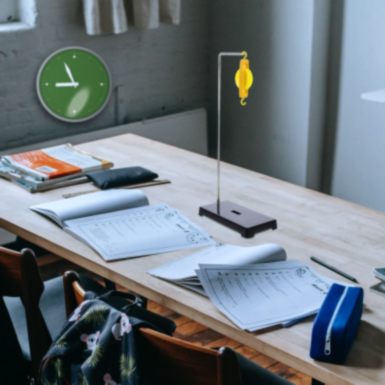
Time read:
8:56
